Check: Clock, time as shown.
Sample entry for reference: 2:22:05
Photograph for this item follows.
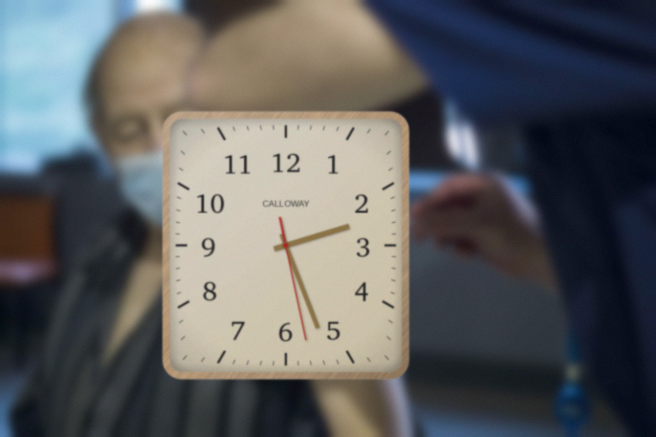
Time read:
2:26:28
